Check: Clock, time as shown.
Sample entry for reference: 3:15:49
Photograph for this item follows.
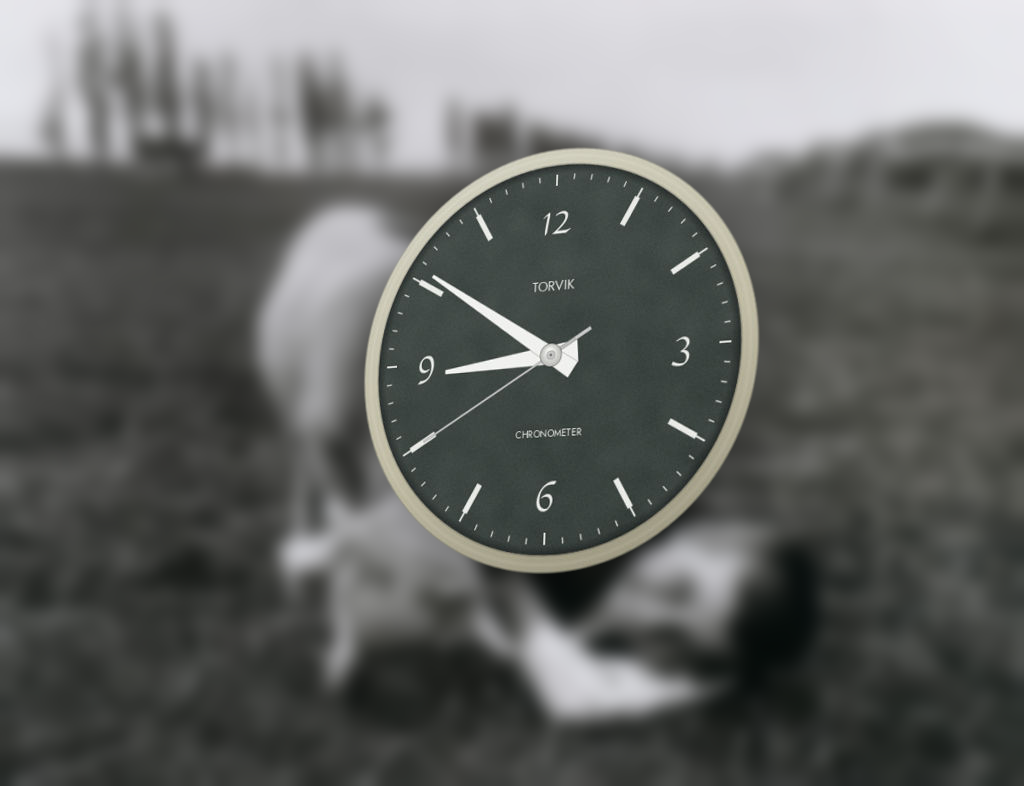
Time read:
8:50:40
